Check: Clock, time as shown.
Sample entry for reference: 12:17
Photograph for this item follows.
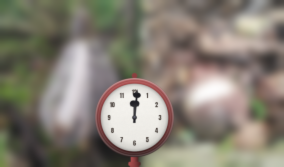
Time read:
12:01
